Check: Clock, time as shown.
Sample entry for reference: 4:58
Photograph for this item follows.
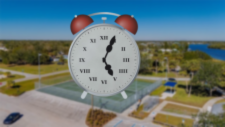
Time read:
5:04
